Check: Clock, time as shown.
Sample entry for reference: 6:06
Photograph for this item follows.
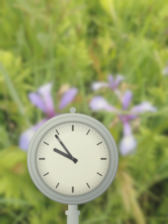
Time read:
9:54
